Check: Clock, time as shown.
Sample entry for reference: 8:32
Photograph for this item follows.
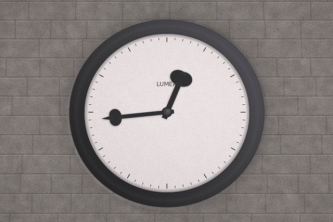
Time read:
12:44
